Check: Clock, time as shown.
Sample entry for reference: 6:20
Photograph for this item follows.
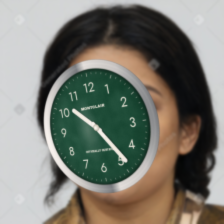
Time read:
10:24
